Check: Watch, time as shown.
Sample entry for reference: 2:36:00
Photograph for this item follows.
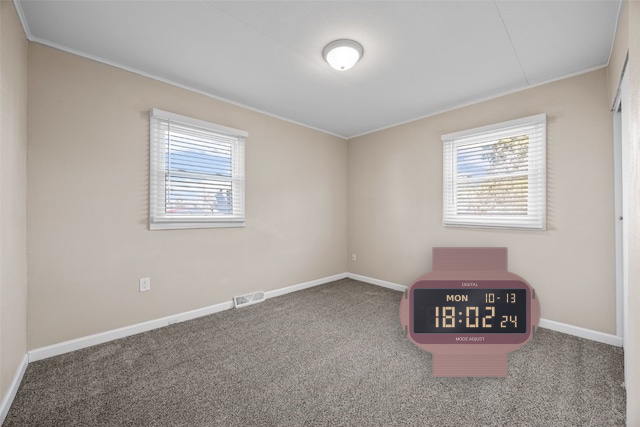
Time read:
18:02:24
